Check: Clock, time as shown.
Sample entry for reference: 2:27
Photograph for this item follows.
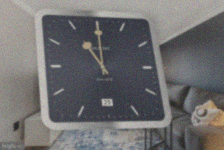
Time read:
11:00
